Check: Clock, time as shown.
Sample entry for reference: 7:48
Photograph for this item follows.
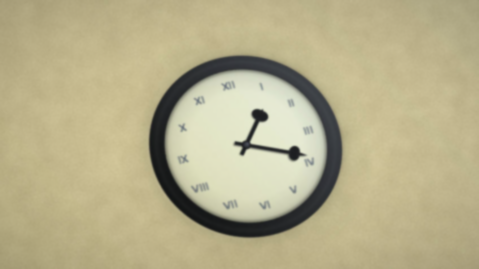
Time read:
1:19
